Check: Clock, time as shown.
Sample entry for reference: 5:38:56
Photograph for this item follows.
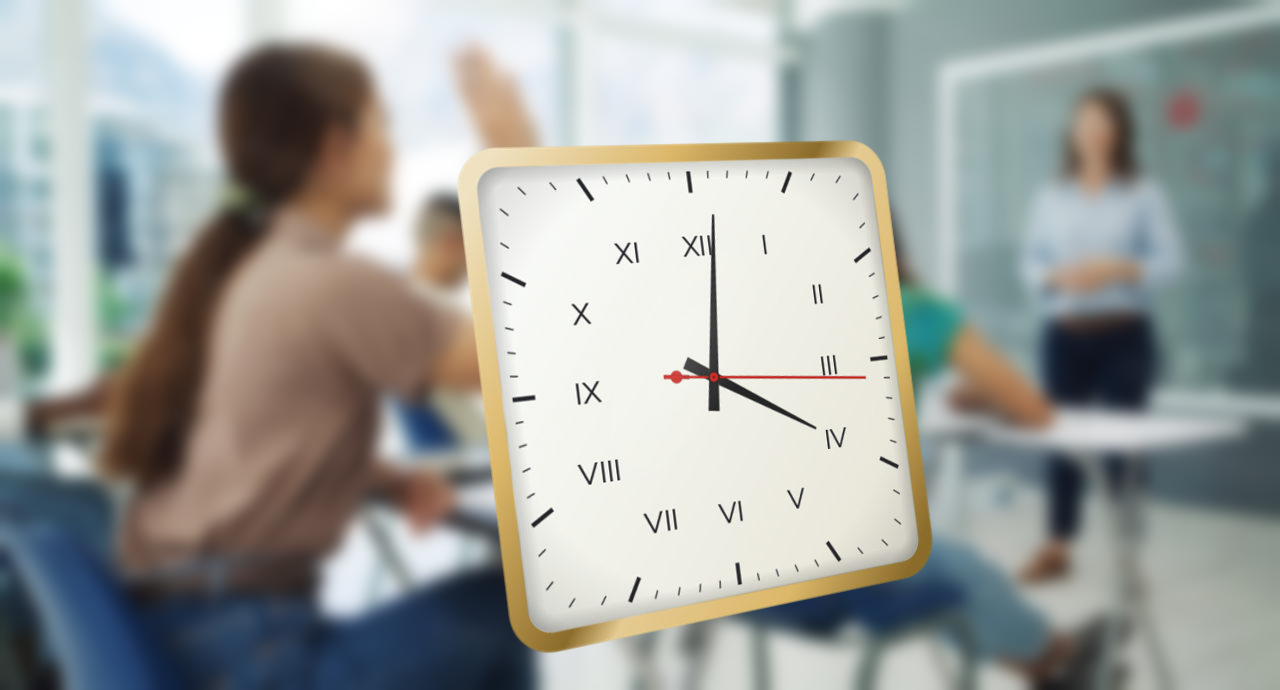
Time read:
4:01:16
